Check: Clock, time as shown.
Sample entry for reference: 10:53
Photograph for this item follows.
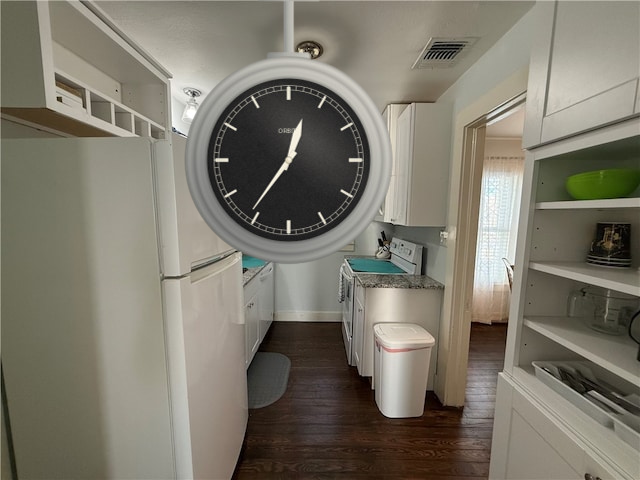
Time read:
12:36
